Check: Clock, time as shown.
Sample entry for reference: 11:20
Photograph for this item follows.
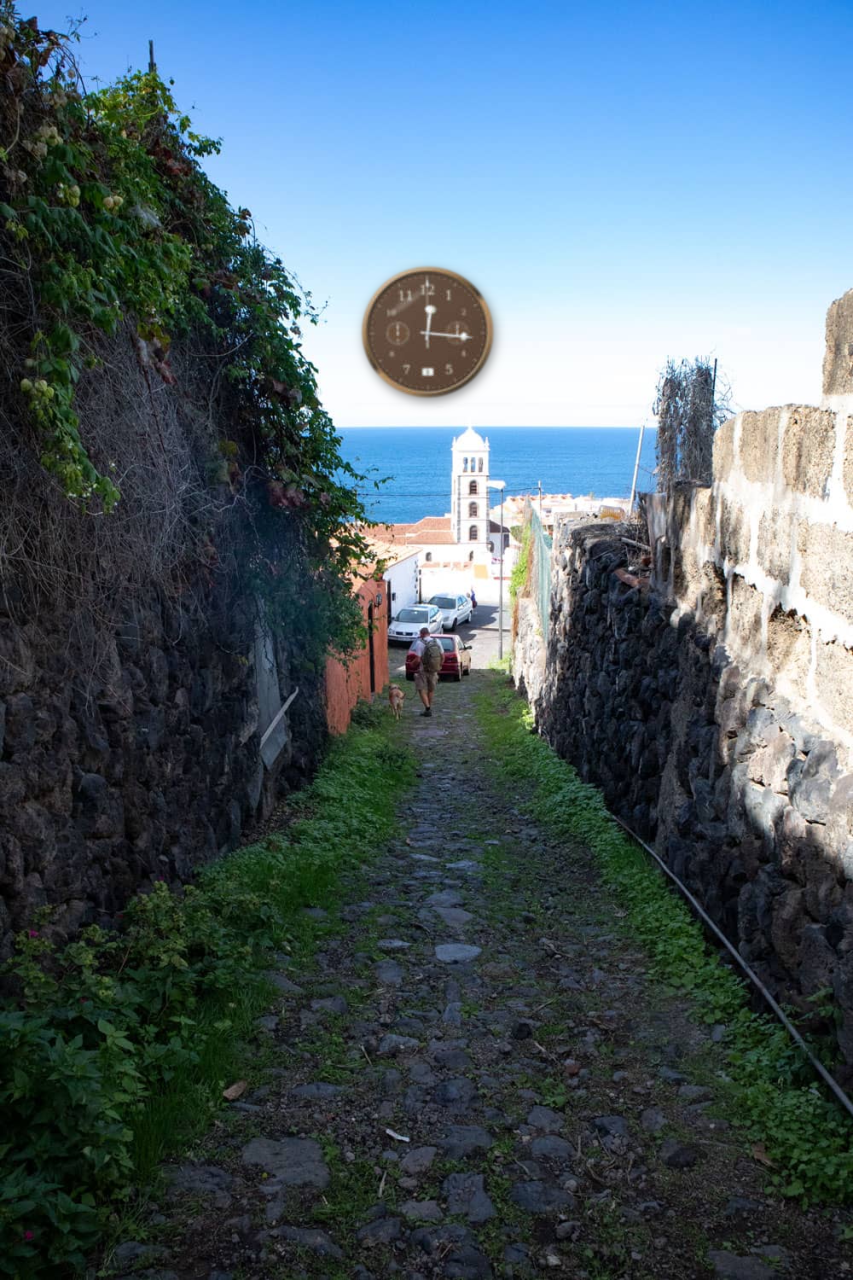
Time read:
12:16
